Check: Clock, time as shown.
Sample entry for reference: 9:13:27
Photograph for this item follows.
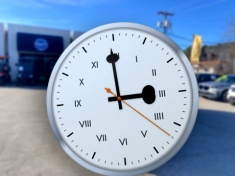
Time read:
2:59:22
